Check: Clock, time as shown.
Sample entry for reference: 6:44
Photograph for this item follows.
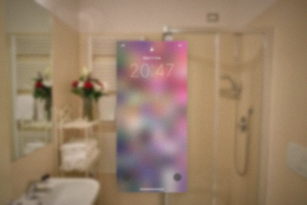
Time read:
20:47
